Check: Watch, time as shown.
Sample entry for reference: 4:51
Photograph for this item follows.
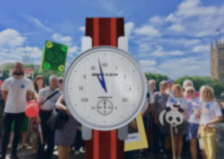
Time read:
10:58
